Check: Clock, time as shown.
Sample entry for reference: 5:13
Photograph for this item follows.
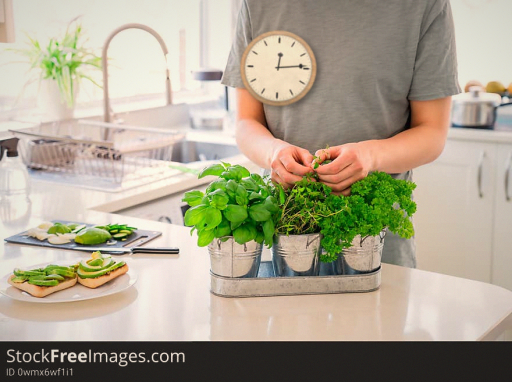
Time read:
12:14
